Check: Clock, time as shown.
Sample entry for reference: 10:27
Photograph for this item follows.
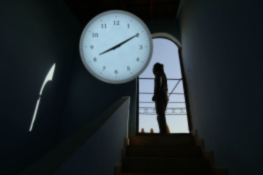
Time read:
8:10
